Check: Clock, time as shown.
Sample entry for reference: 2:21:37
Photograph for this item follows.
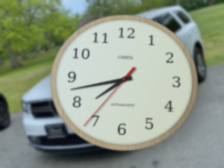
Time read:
7:42:36
